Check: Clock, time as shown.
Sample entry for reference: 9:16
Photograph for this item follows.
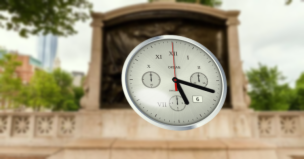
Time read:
5:18
